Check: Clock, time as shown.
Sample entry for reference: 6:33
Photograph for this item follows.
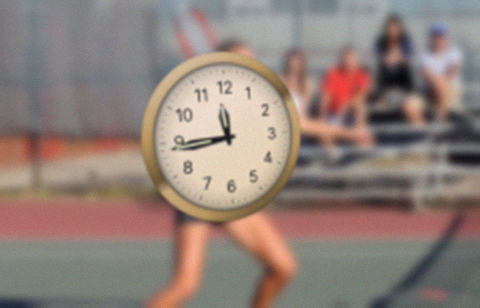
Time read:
11:44
